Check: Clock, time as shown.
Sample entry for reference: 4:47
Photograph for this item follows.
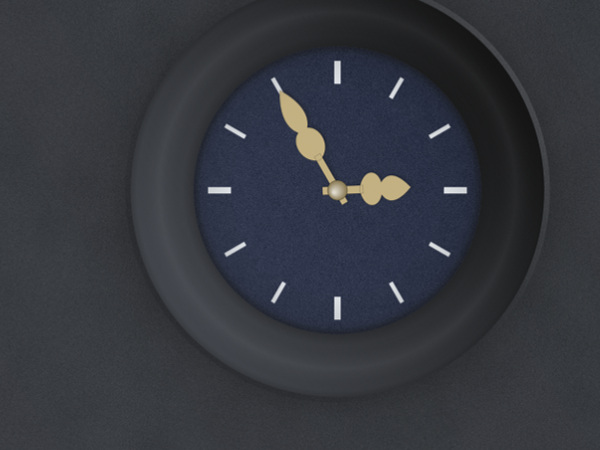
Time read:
2:55
